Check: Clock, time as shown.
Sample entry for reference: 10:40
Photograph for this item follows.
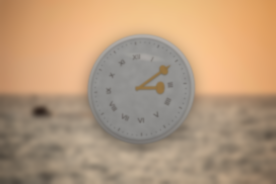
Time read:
3:10
